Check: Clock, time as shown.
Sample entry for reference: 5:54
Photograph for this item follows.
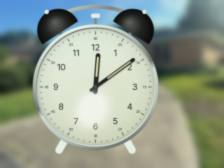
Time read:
12:09
